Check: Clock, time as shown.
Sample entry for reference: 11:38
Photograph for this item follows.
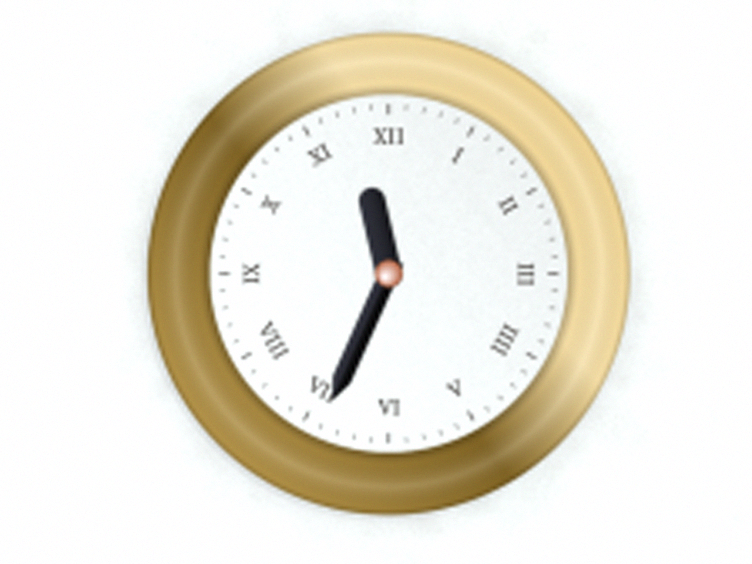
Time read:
11:34
